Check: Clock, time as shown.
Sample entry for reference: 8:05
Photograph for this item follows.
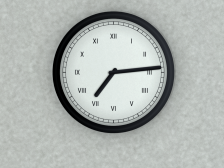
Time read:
7:14
